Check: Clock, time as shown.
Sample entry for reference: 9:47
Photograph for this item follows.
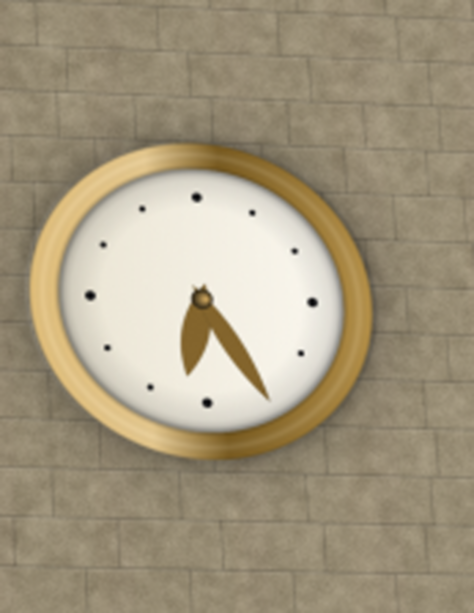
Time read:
6:25
